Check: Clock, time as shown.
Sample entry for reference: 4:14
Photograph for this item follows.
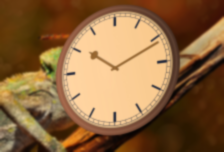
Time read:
10:11
